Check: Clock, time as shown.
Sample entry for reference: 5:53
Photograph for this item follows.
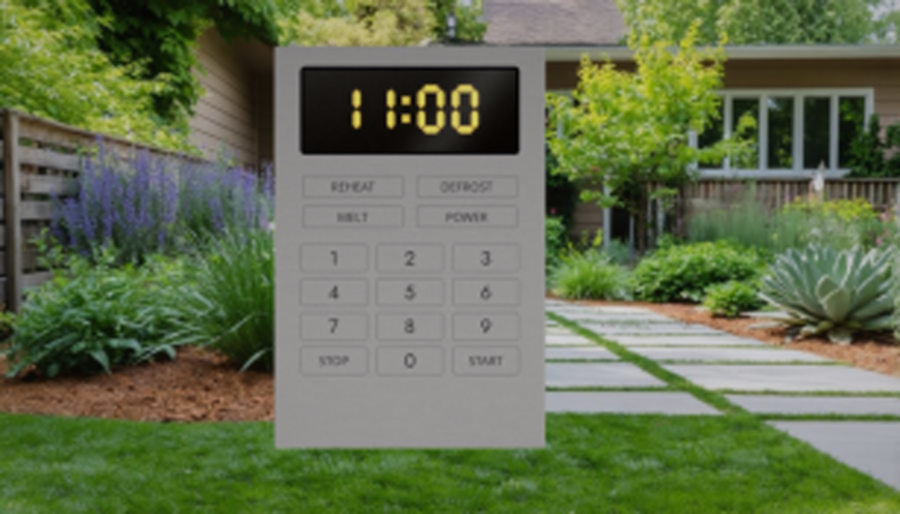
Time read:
11:00
